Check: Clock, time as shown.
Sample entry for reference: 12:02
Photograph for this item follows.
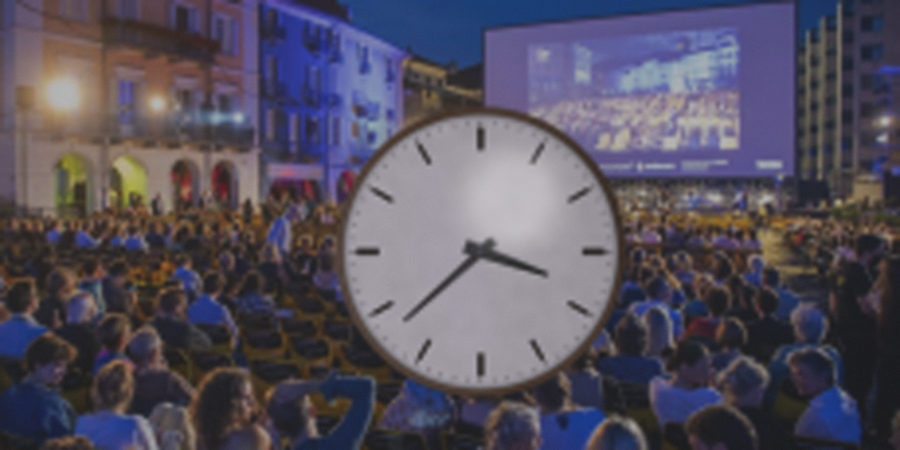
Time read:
3:38
